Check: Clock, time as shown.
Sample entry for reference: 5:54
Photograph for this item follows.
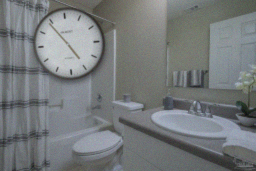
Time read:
4:54
